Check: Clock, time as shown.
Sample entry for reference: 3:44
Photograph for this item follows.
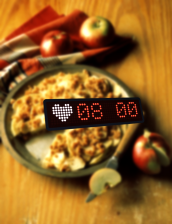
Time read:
8:00
